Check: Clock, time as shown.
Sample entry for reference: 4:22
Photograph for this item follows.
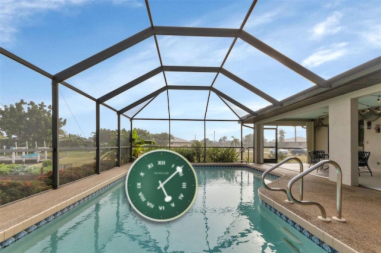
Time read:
5:08
